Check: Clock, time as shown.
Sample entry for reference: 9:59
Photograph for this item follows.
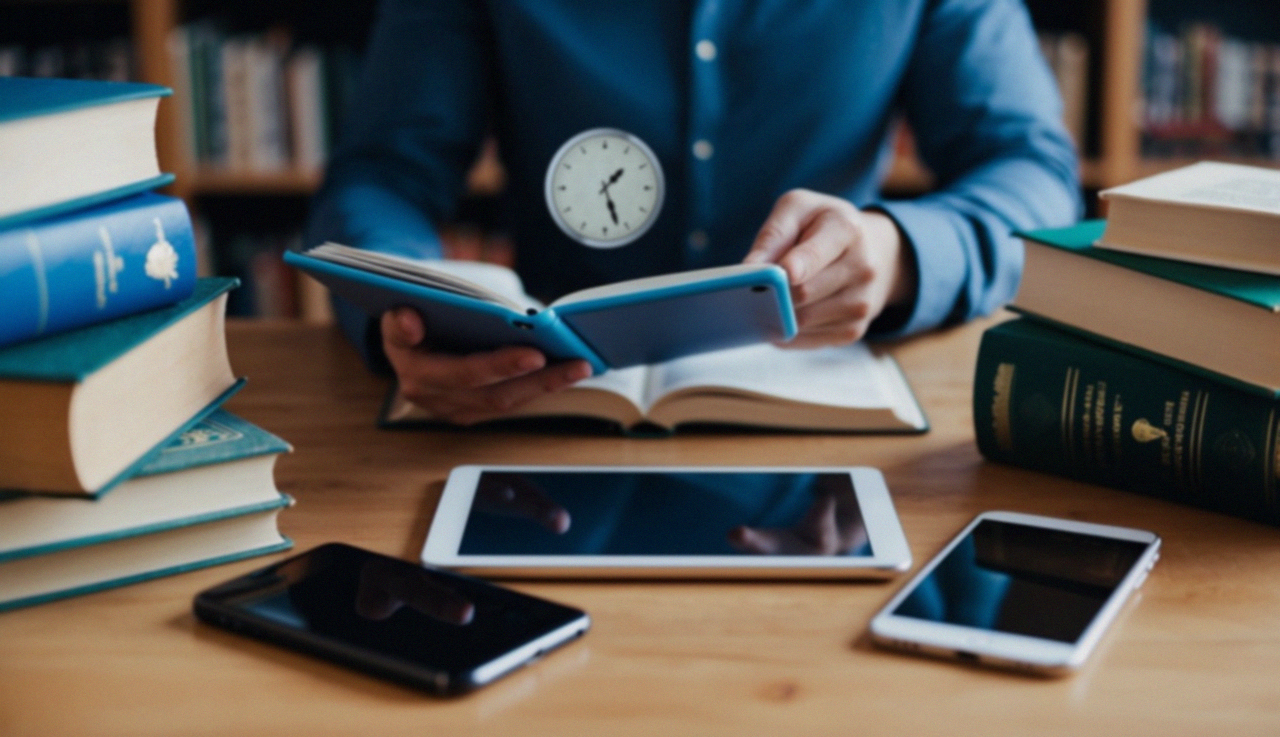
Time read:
1:27
